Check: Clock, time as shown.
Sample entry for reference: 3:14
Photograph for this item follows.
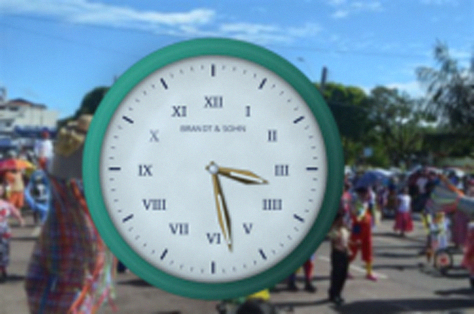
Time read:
3:28
